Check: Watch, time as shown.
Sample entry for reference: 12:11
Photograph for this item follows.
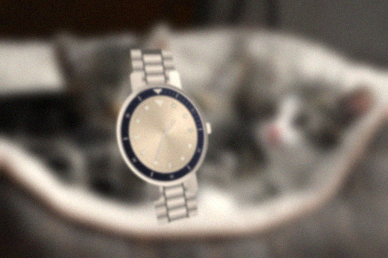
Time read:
1:35
